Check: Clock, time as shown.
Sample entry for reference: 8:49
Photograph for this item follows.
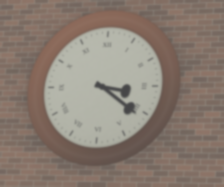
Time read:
3:21
